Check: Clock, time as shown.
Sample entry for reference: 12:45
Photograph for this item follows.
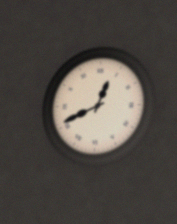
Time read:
12:41
